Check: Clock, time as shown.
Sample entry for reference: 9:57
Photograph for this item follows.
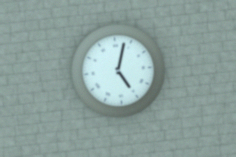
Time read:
5:03
